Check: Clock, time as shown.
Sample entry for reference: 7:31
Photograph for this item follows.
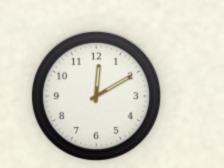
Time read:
12:10
